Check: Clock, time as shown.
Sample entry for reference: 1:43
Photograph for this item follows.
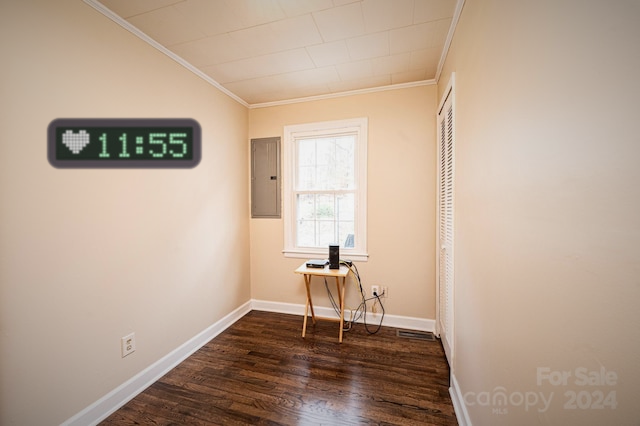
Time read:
11:55
